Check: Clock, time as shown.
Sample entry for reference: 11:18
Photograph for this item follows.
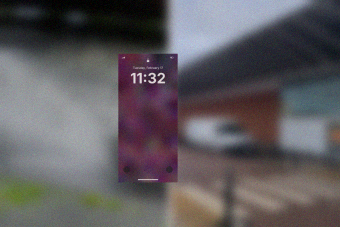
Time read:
11:32
